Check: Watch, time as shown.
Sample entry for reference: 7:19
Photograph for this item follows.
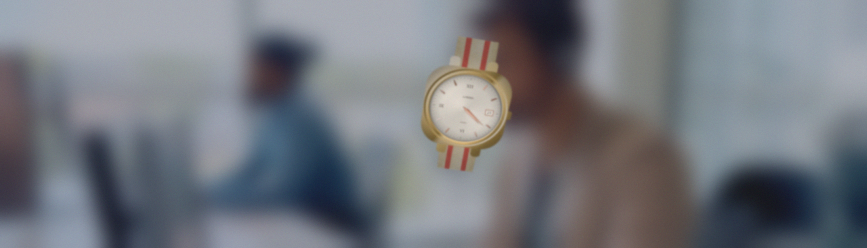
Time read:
4:21
